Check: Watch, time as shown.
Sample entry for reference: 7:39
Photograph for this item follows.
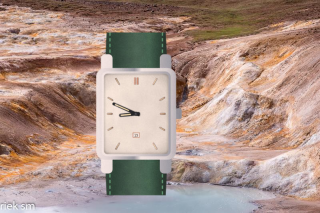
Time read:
8:49
